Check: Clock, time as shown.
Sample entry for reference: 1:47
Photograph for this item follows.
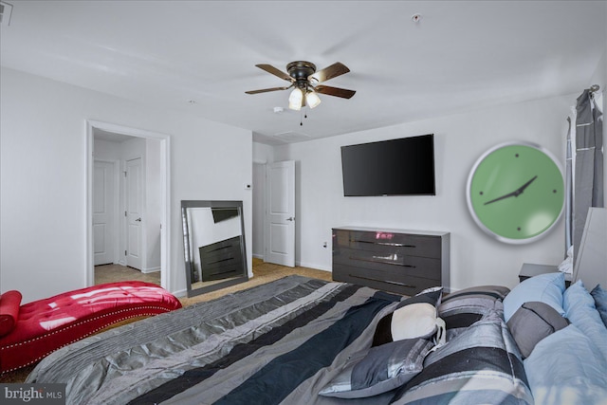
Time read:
1:42
